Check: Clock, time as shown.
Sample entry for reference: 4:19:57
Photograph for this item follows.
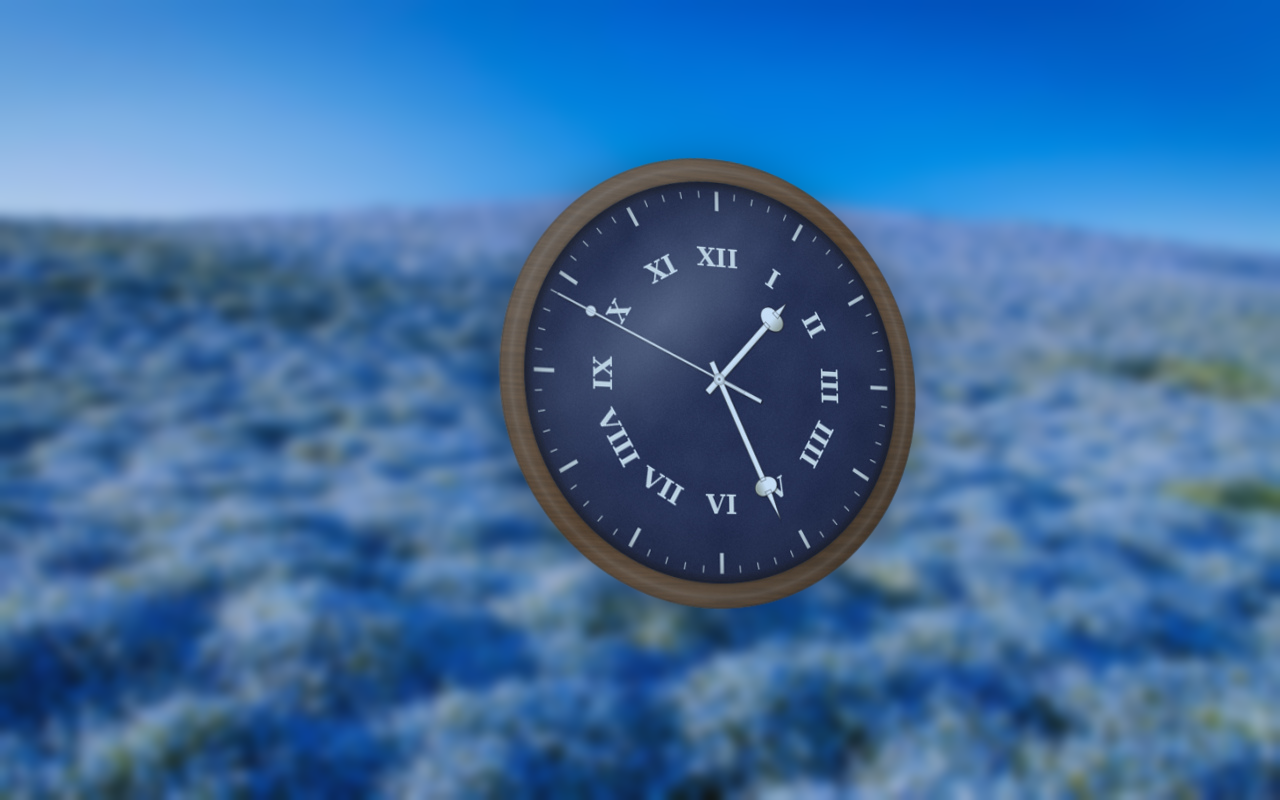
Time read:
1:25:49
